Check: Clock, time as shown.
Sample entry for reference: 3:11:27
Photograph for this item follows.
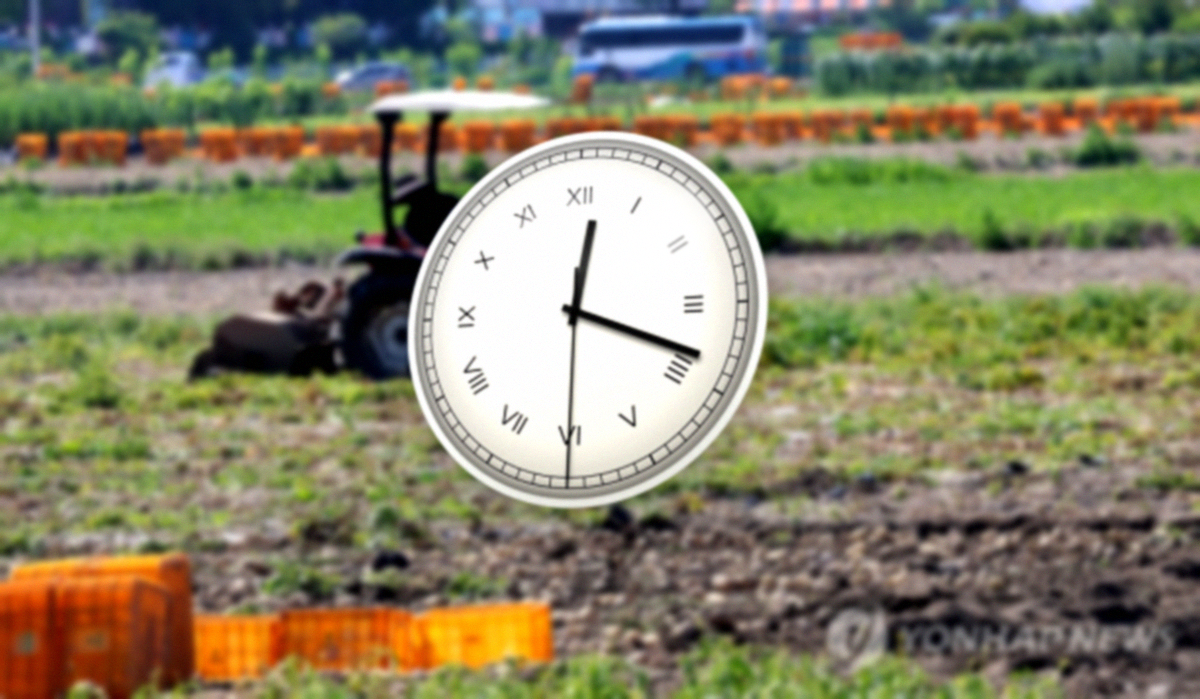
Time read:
12:18:30
